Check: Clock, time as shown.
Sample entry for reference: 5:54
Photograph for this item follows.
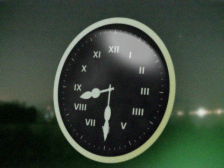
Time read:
8:30
